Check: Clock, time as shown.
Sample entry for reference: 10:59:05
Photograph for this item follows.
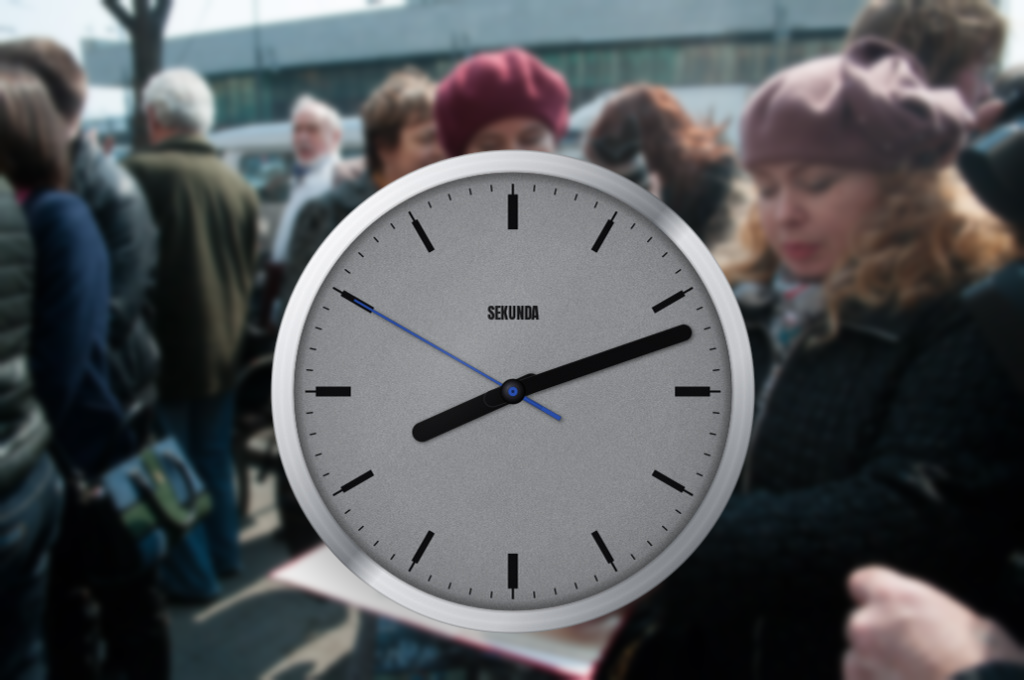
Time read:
8:11:50
